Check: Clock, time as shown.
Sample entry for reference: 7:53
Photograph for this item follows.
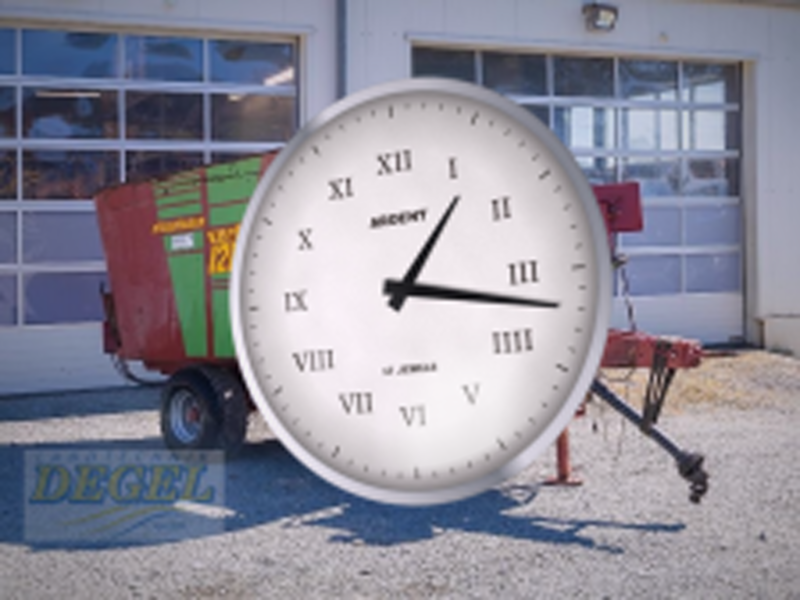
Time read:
1:17
